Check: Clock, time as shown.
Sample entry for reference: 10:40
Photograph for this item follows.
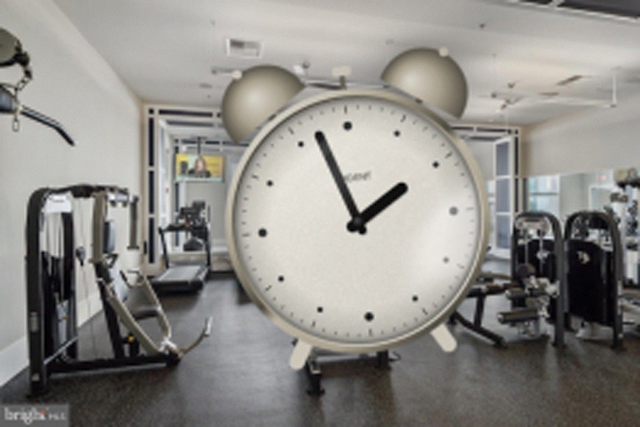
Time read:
1:57
